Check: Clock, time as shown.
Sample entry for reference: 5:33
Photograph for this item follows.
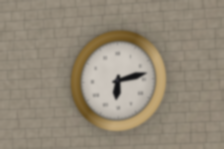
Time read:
6:13
